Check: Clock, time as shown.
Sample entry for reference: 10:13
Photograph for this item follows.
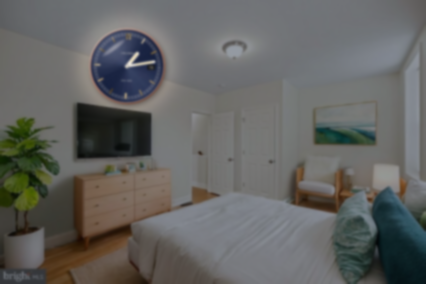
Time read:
1:13
